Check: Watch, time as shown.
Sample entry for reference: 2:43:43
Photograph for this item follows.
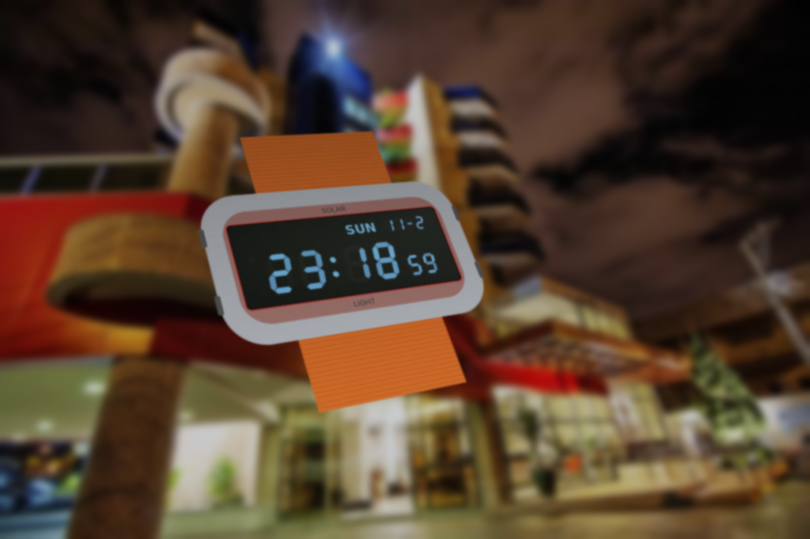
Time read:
23:18:59
